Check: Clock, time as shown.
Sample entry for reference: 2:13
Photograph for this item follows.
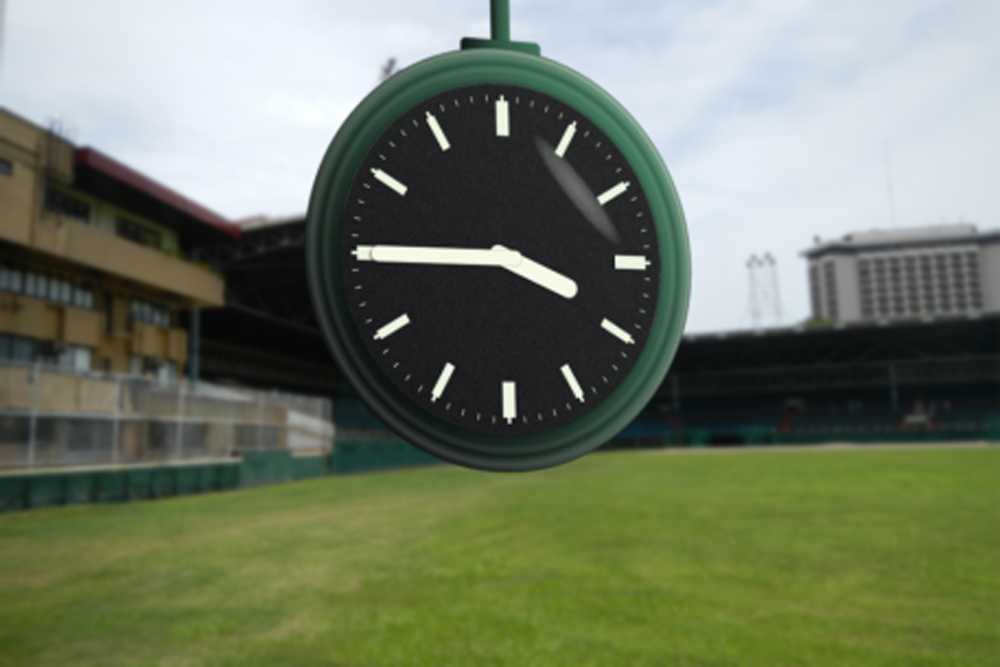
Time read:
3:45
